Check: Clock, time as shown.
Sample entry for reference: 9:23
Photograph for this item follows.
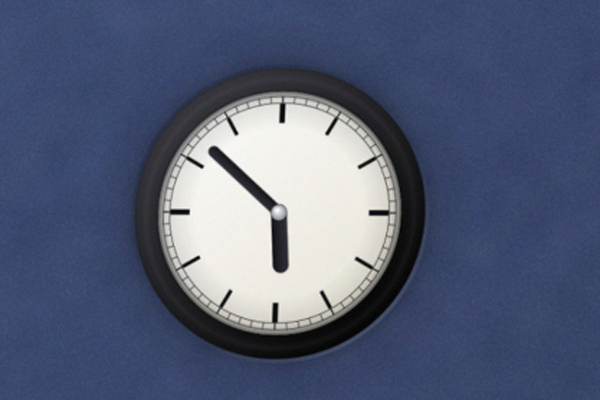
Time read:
5:52
